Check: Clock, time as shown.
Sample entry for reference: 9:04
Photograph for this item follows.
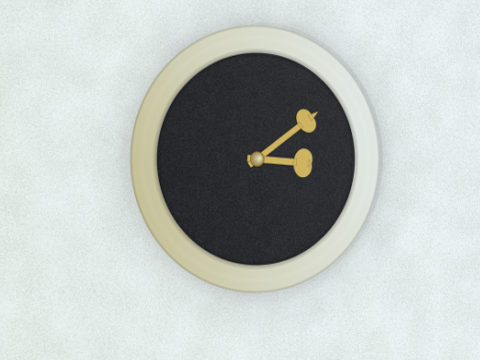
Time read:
3:09
